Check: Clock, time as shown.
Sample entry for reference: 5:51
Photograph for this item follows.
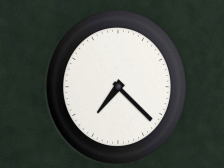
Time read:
7:22
